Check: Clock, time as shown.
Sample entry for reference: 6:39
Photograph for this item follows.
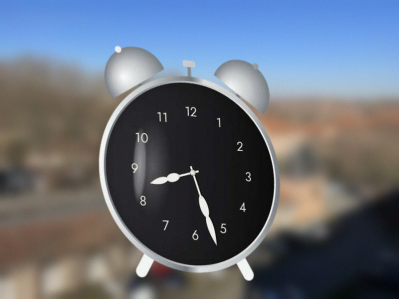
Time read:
8:27
